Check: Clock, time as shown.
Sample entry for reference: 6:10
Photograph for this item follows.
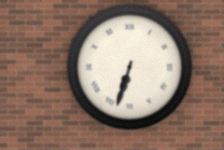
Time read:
6:33
